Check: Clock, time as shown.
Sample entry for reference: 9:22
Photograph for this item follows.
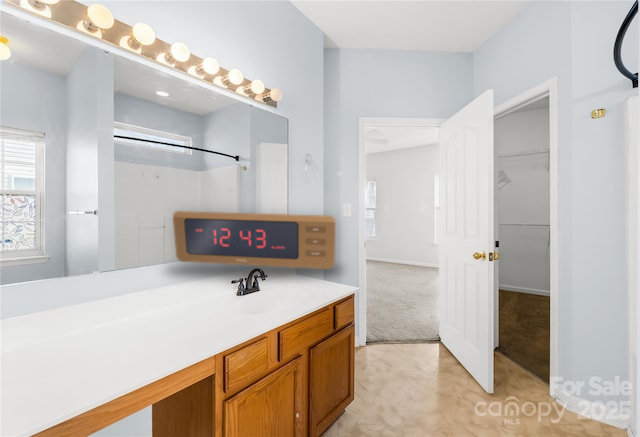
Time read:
12:43
